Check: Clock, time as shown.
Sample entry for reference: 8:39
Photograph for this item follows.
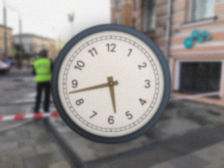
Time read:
5:43
